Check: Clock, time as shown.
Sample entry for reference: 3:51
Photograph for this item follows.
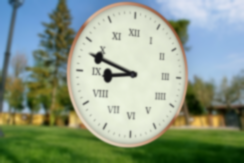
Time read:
8:48
